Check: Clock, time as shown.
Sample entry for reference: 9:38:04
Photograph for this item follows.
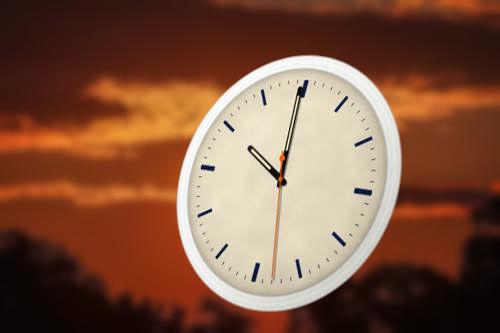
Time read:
9:59:28
